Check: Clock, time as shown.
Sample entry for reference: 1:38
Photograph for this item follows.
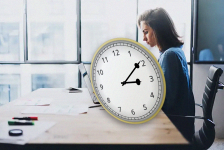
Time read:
3:09
